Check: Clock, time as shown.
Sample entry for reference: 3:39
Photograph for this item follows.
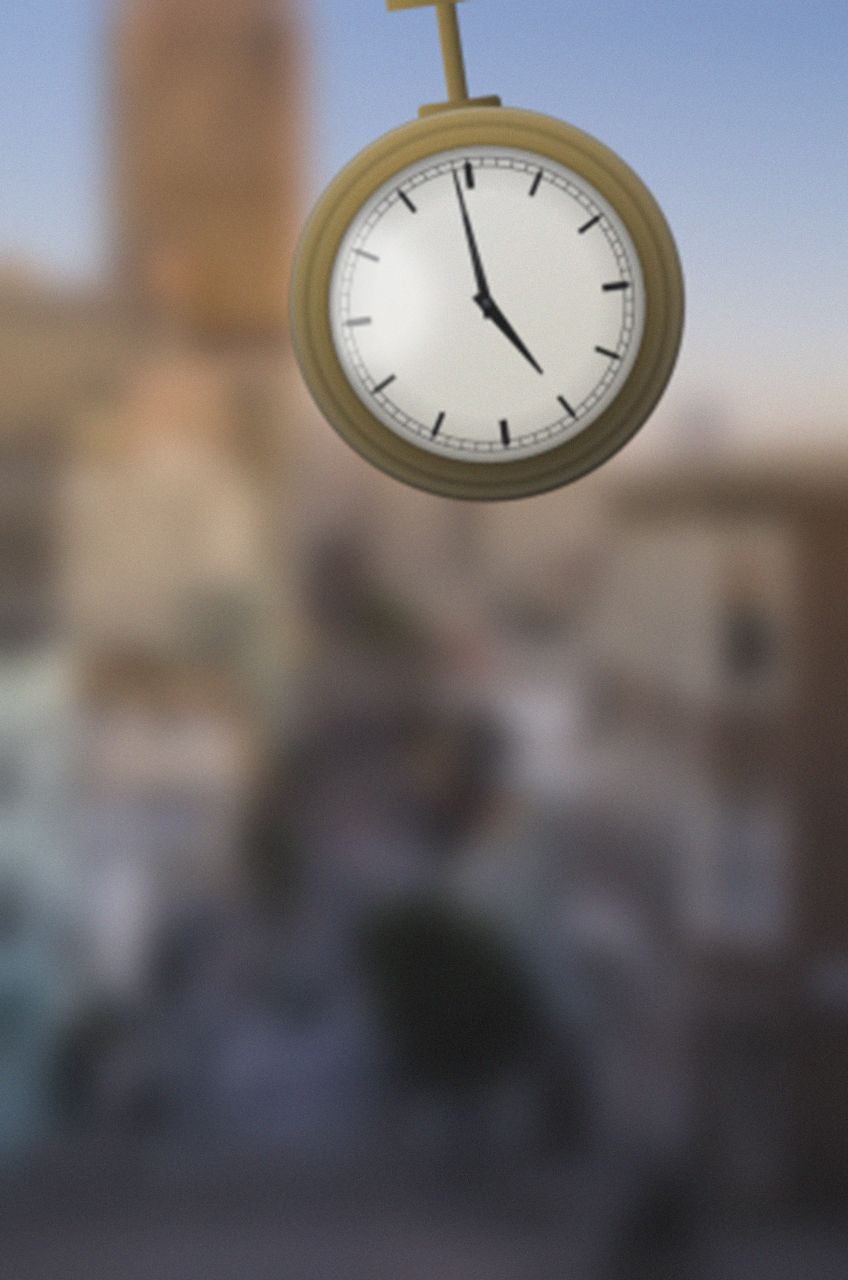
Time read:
4:59
